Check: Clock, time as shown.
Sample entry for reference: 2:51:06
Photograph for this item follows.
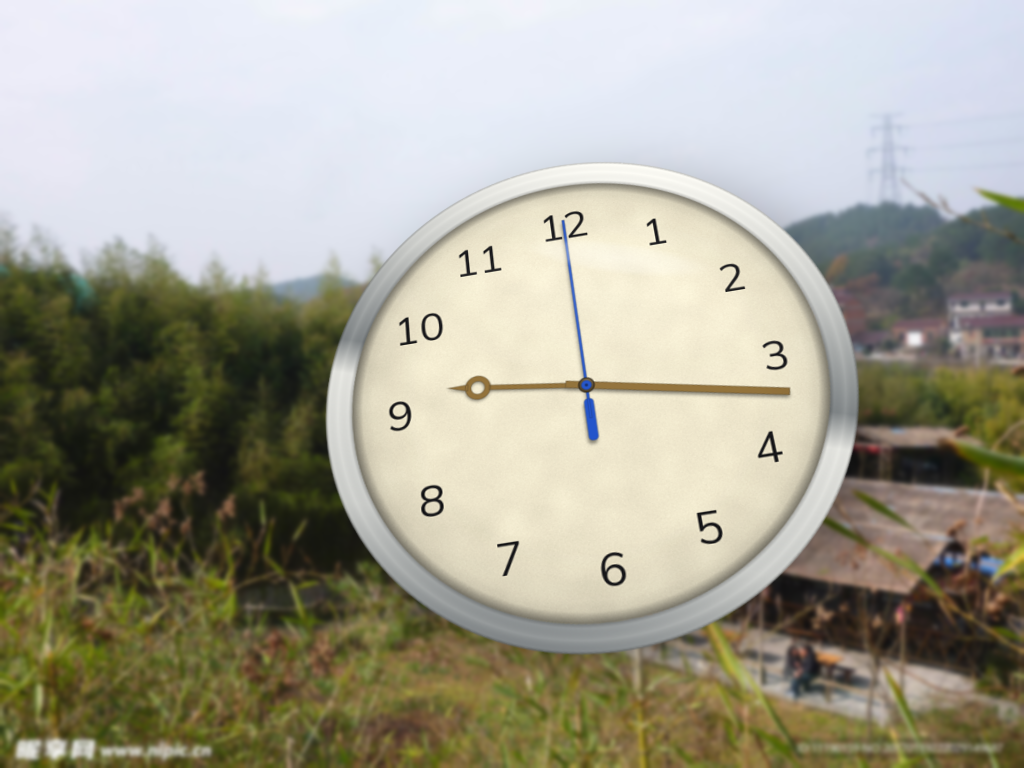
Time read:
9:17:00
